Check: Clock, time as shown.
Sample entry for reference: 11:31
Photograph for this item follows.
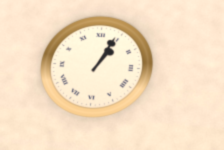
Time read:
1:04
